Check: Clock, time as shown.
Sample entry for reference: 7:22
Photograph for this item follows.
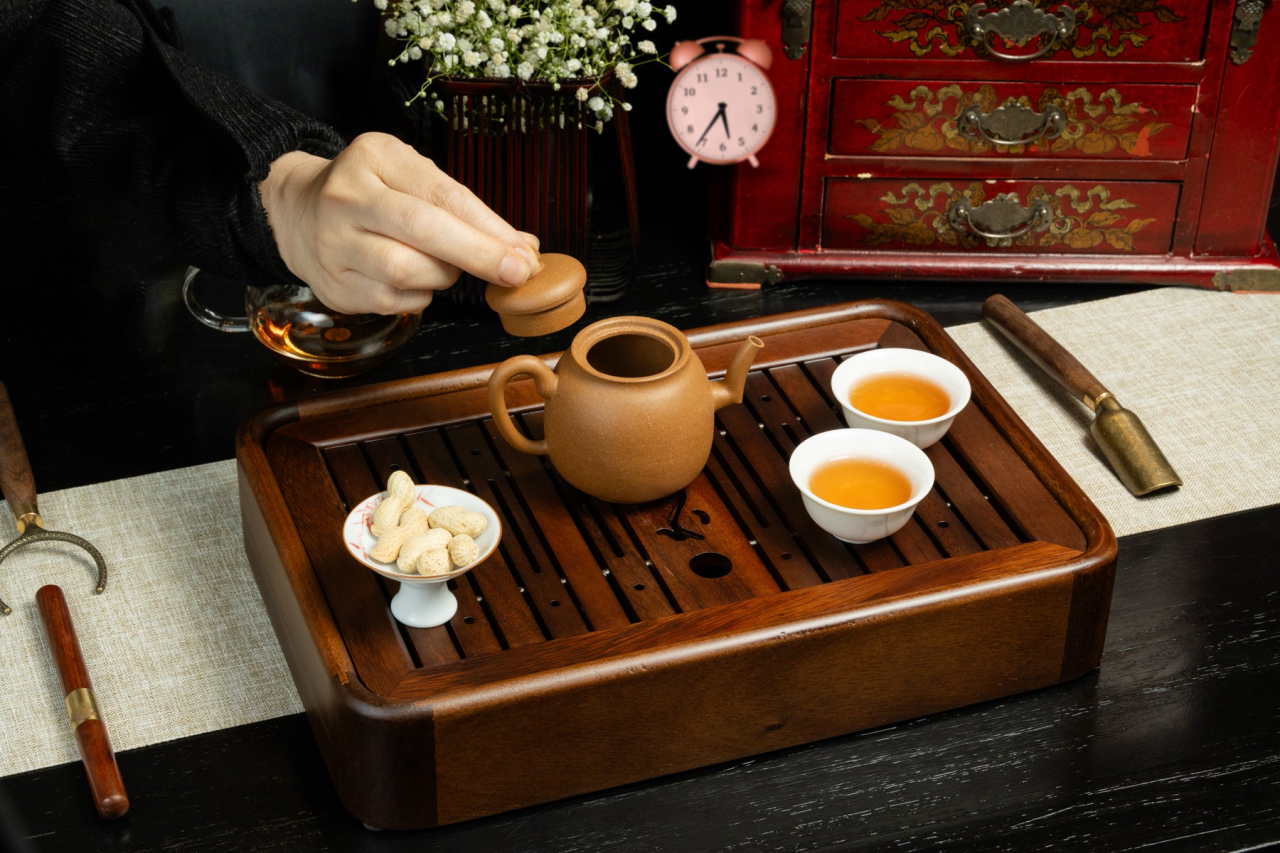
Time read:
5:36
